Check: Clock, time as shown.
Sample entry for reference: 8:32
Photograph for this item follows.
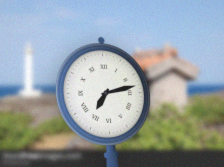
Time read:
7:13
